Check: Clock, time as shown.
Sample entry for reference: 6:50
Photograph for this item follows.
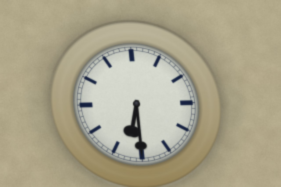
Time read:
6:30
